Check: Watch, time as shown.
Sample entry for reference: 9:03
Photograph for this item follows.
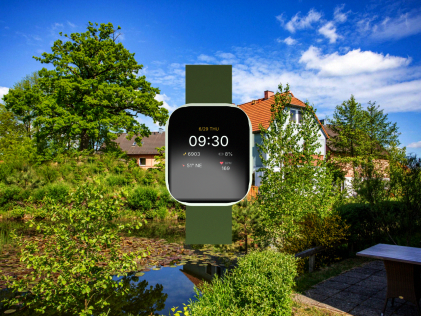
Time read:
9:30
